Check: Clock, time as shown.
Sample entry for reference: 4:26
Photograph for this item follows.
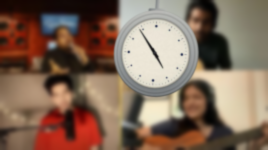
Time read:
4:54
